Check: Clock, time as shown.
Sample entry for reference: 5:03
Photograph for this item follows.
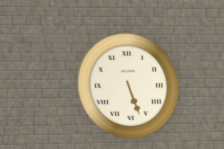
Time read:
5:27
